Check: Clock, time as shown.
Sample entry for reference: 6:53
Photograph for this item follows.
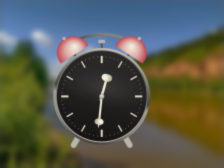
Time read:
12:31
